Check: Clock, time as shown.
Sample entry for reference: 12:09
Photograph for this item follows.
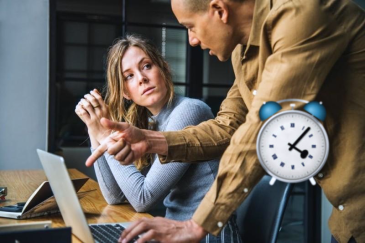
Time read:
4:07
